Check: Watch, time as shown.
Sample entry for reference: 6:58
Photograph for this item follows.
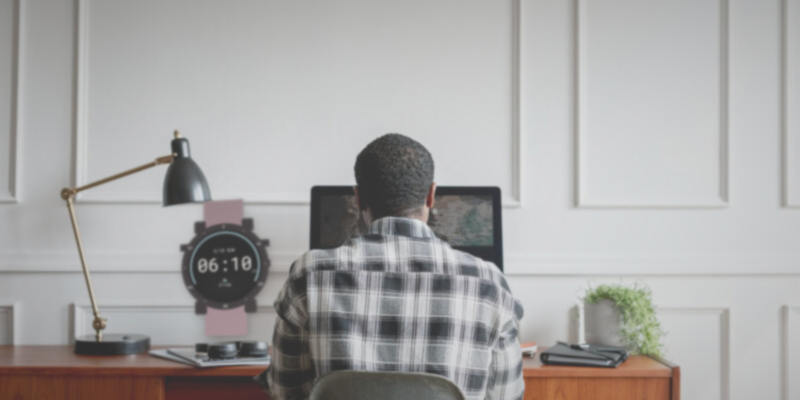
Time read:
6:10
